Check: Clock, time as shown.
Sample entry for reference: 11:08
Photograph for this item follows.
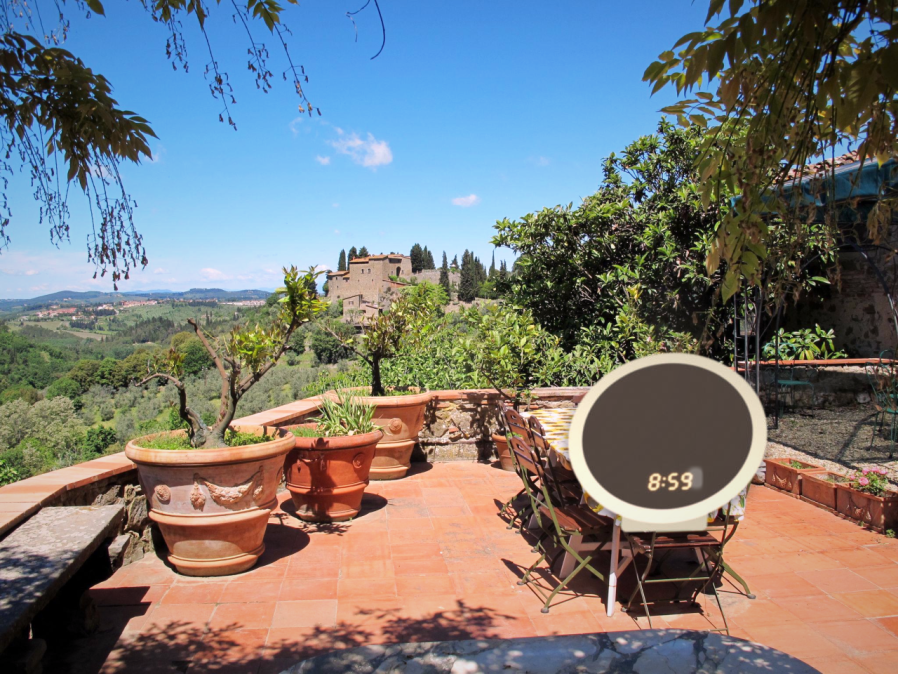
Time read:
8:59
